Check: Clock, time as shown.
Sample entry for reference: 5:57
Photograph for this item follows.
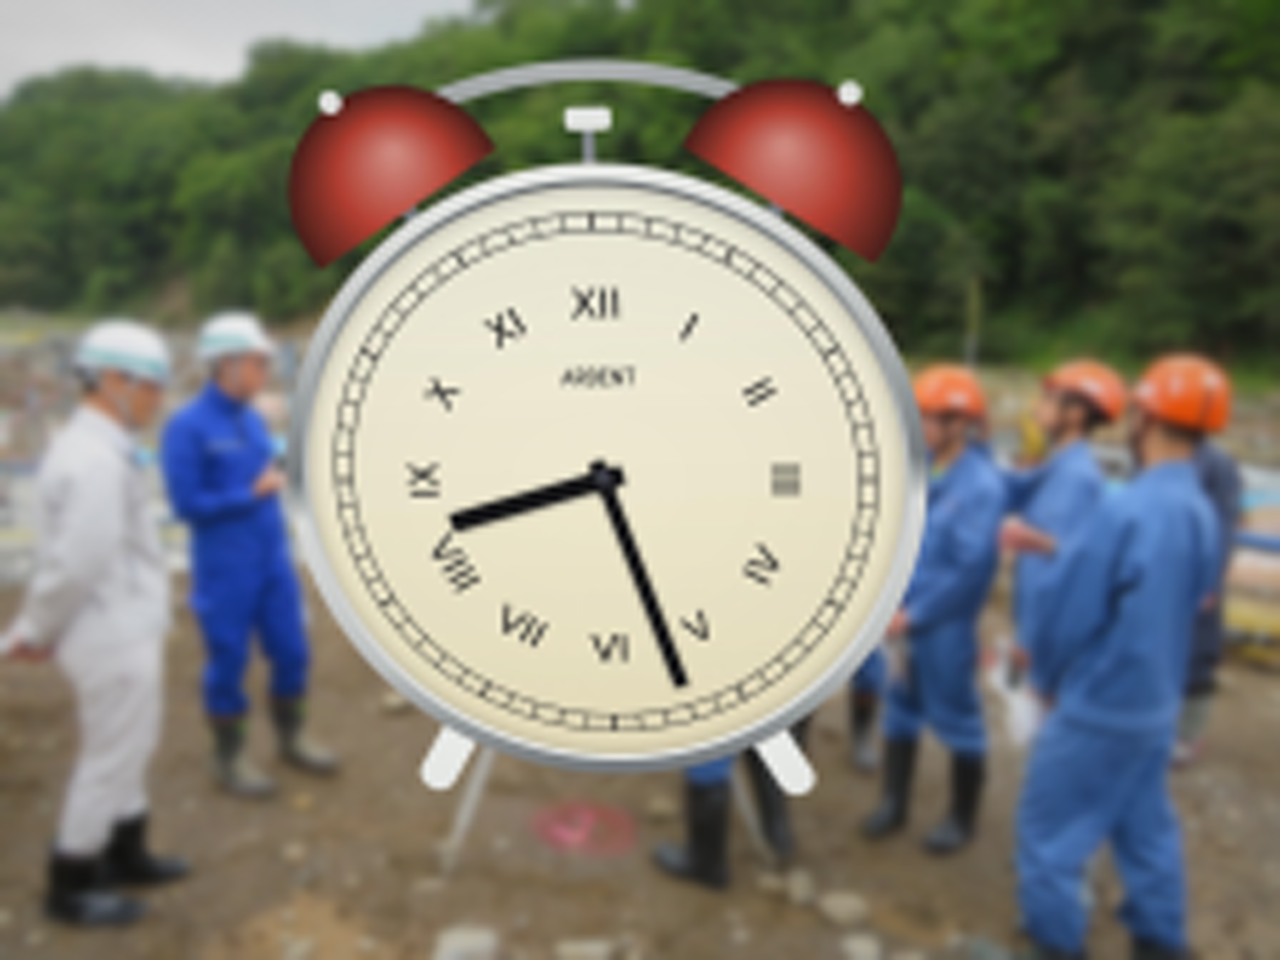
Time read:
8:27
